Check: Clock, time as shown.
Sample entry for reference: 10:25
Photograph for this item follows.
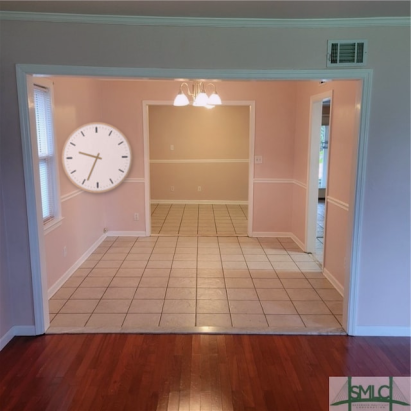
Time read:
9:34
